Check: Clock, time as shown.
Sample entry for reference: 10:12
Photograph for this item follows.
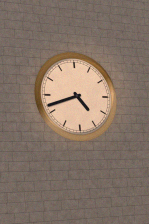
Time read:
4:42
